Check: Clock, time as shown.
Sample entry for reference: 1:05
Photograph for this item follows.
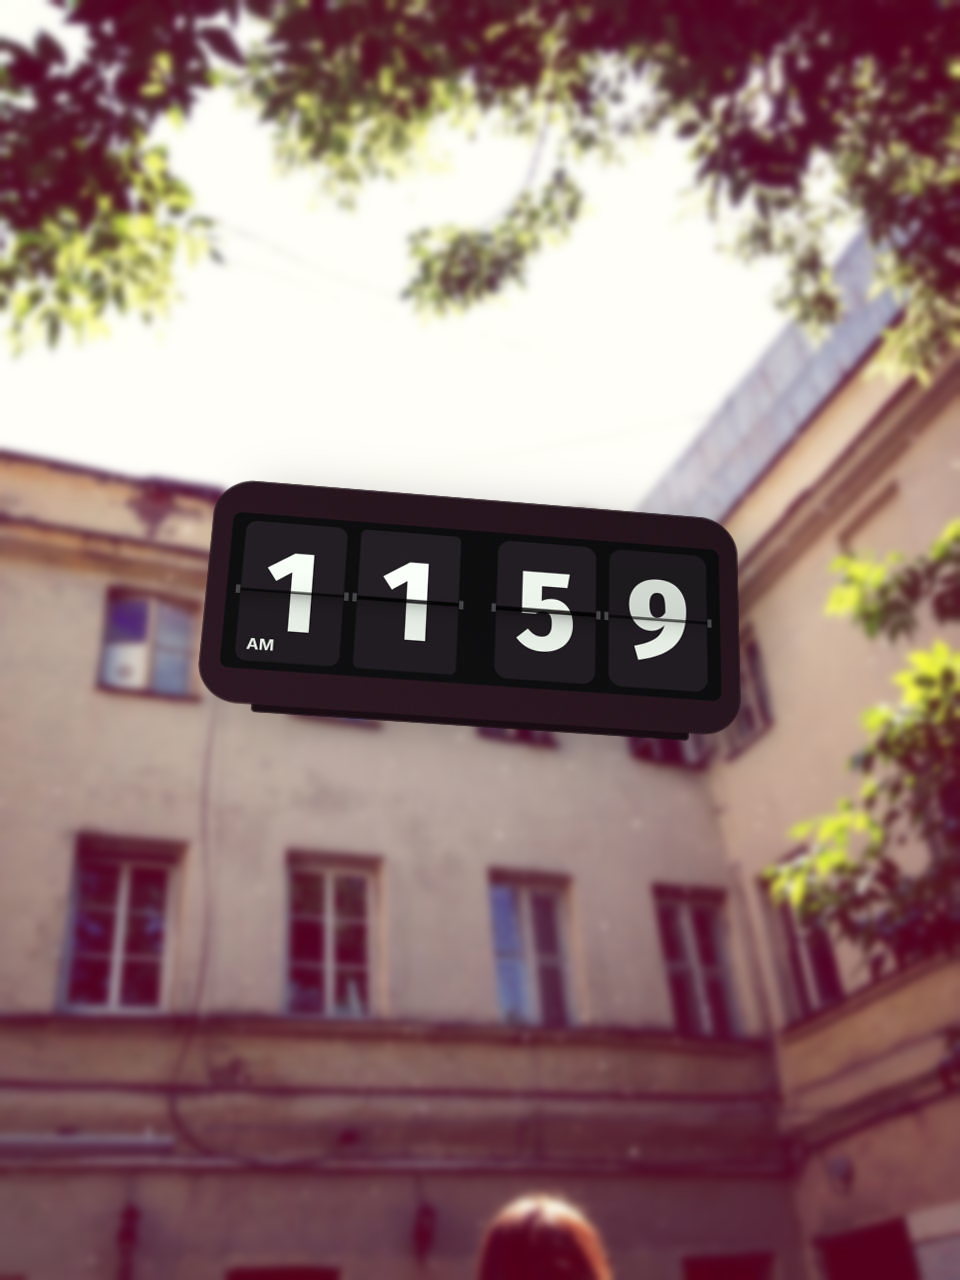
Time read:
11:59
